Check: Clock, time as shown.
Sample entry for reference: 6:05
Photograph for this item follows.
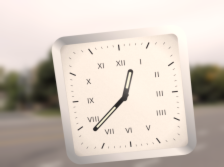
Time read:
12:38
